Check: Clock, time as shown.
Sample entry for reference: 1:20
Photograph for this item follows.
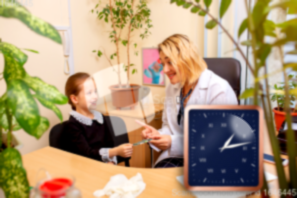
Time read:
1:13
